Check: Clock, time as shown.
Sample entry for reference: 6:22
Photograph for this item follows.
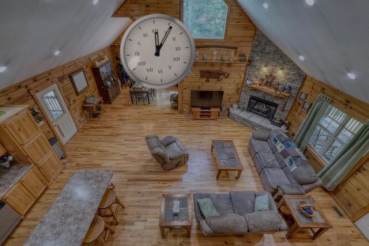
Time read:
12:06
